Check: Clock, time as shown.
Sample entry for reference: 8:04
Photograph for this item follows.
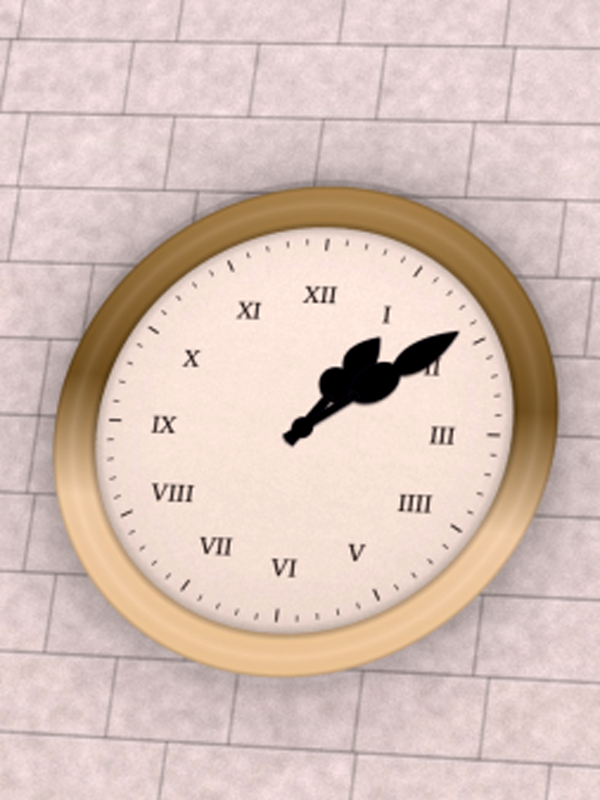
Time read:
1:09
